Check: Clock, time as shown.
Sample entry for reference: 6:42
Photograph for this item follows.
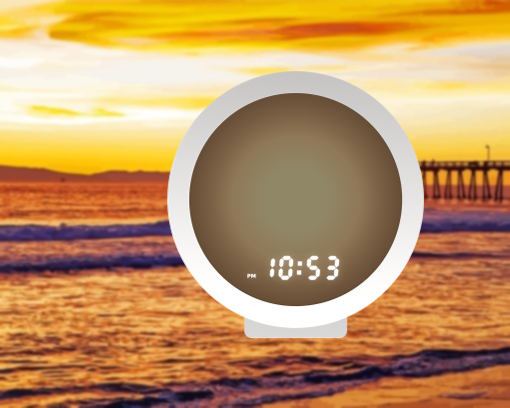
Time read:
10:53
